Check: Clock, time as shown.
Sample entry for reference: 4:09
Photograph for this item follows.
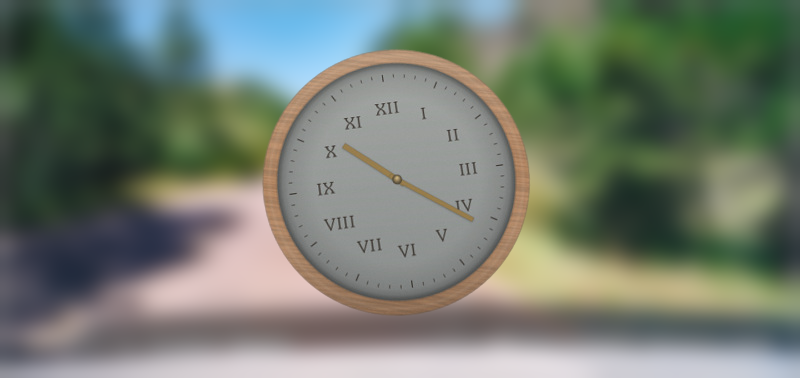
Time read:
10:21
